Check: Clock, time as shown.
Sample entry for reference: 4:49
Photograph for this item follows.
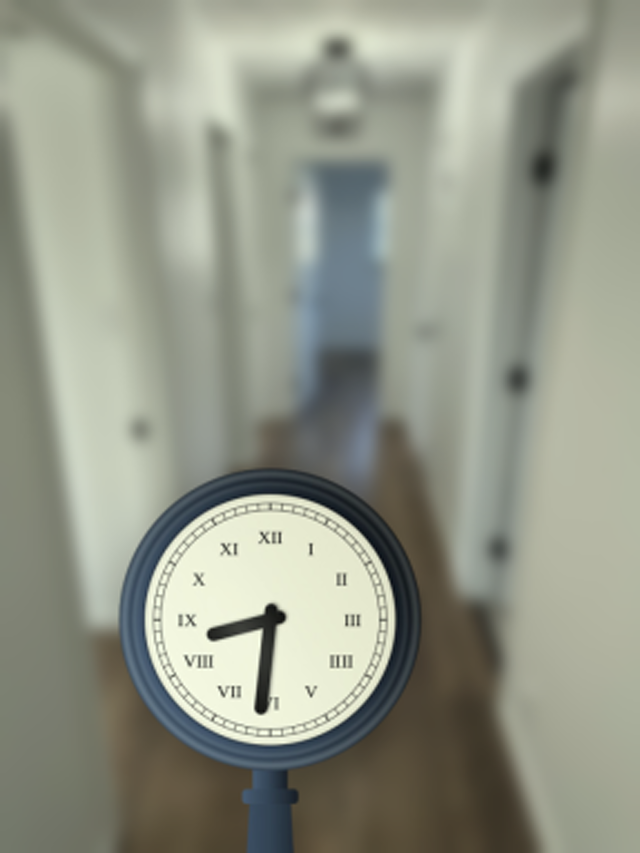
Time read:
8:31
